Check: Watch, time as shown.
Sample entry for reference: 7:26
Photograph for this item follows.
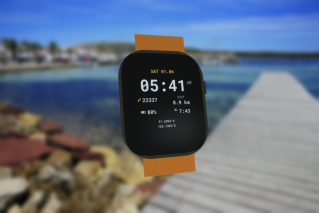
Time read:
5:41
